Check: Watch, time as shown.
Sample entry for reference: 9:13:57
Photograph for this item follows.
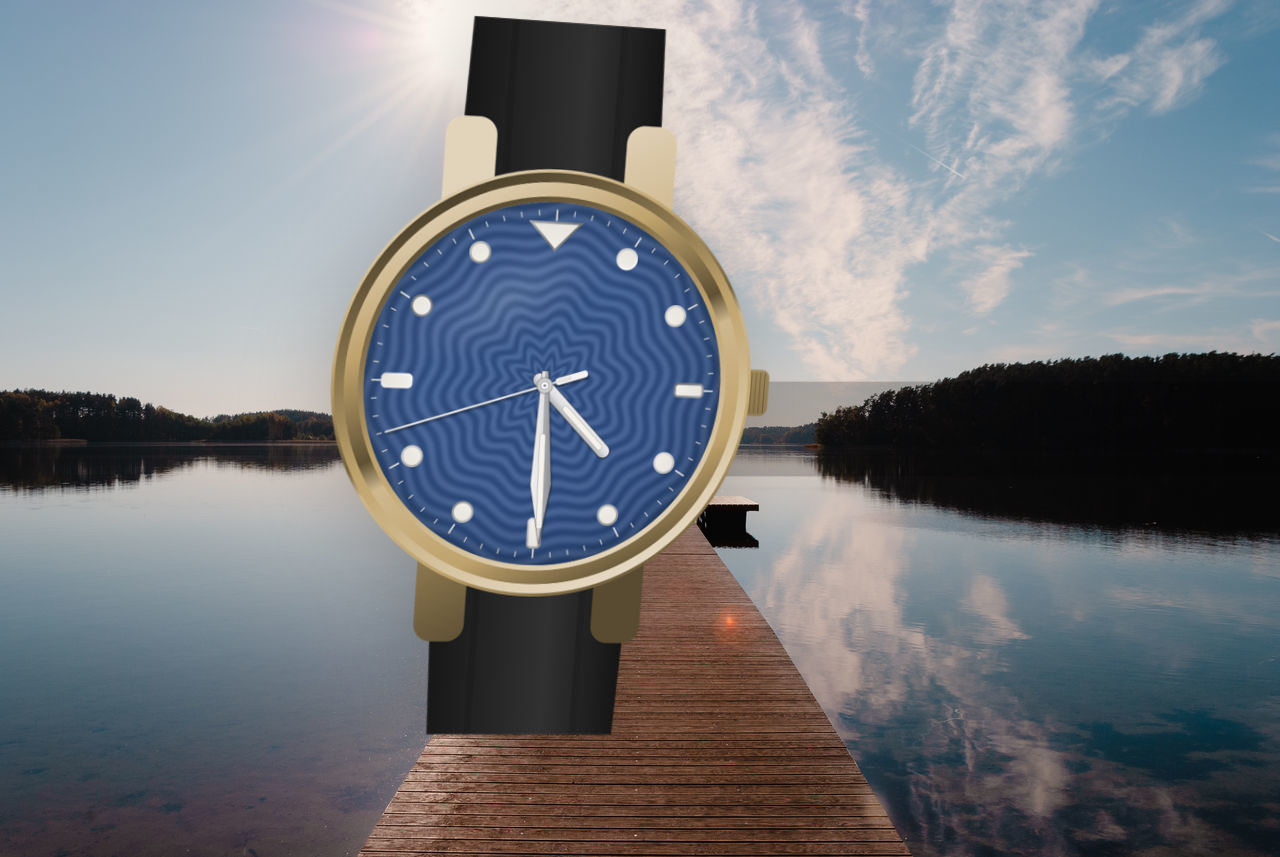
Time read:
4:29:42
